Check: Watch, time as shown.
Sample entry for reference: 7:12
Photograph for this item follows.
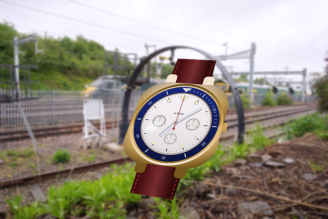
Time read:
7:08
